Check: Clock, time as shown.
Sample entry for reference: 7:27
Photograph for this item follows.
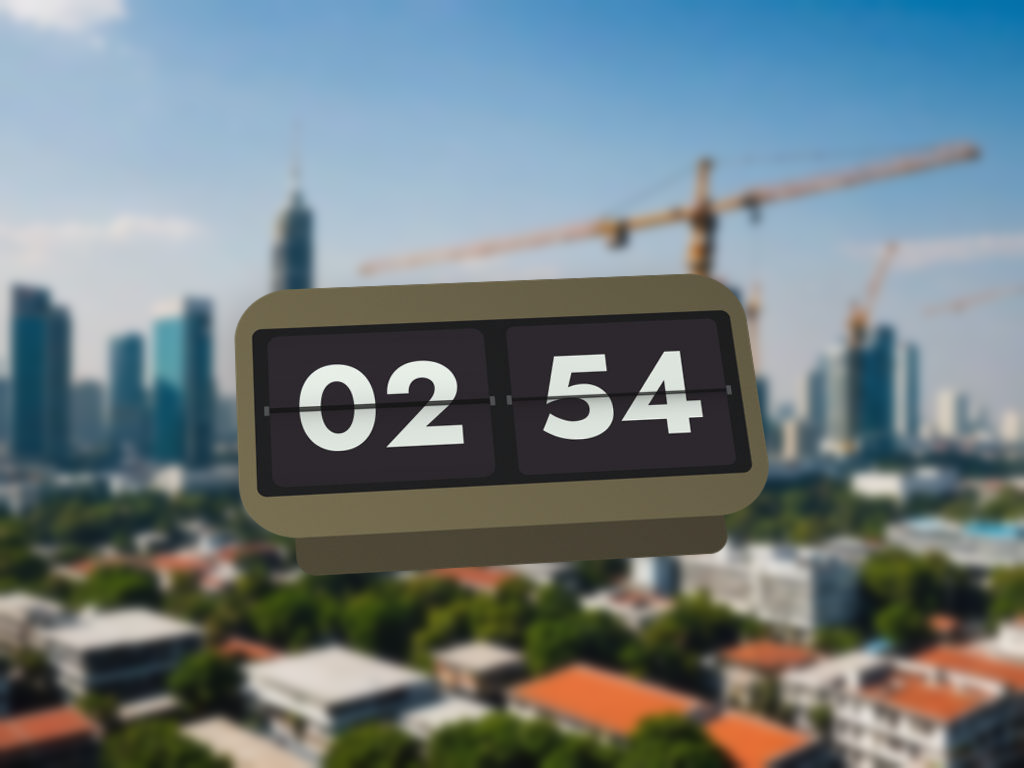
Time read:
2:54
